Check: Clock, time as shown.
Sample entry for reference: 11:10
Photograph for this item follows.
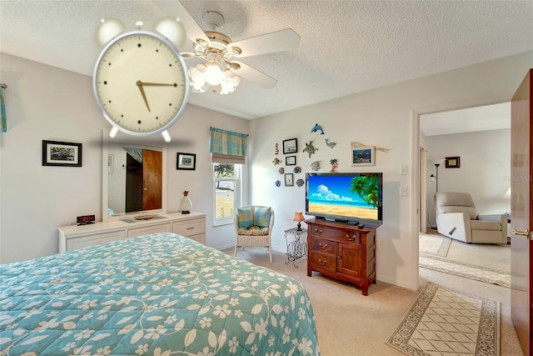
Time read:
5:15
